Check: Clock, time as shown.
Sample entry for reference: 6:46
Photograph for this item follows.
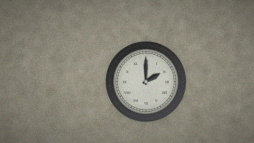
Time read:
2:00
